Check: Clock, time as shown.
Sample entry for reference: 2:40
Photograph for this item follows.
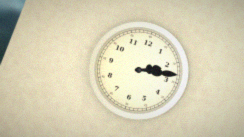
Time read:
2:13
